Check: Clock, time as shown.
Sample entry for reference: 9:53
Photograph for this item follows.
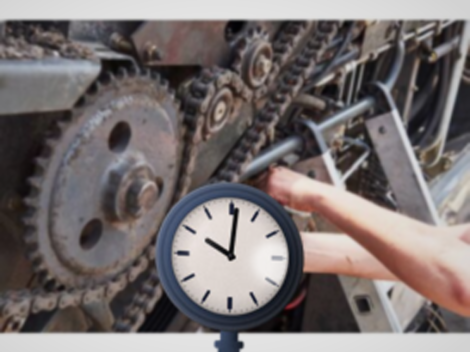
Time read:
10:01
